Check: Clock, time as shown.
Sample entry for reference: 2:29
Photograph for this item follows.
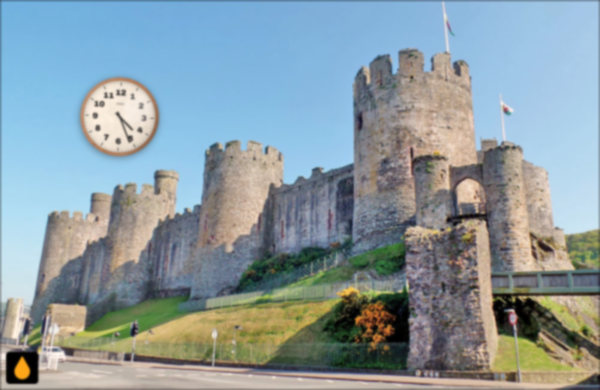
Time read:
4:26
